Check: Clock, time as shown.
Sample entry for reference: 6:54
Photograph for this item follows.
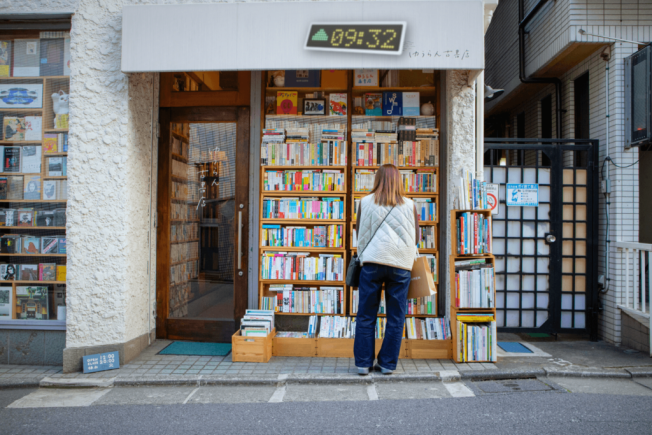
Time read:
9:32
